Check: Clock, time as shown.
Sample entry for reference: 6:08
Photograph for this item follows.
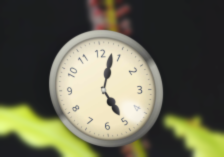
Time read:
5:03
